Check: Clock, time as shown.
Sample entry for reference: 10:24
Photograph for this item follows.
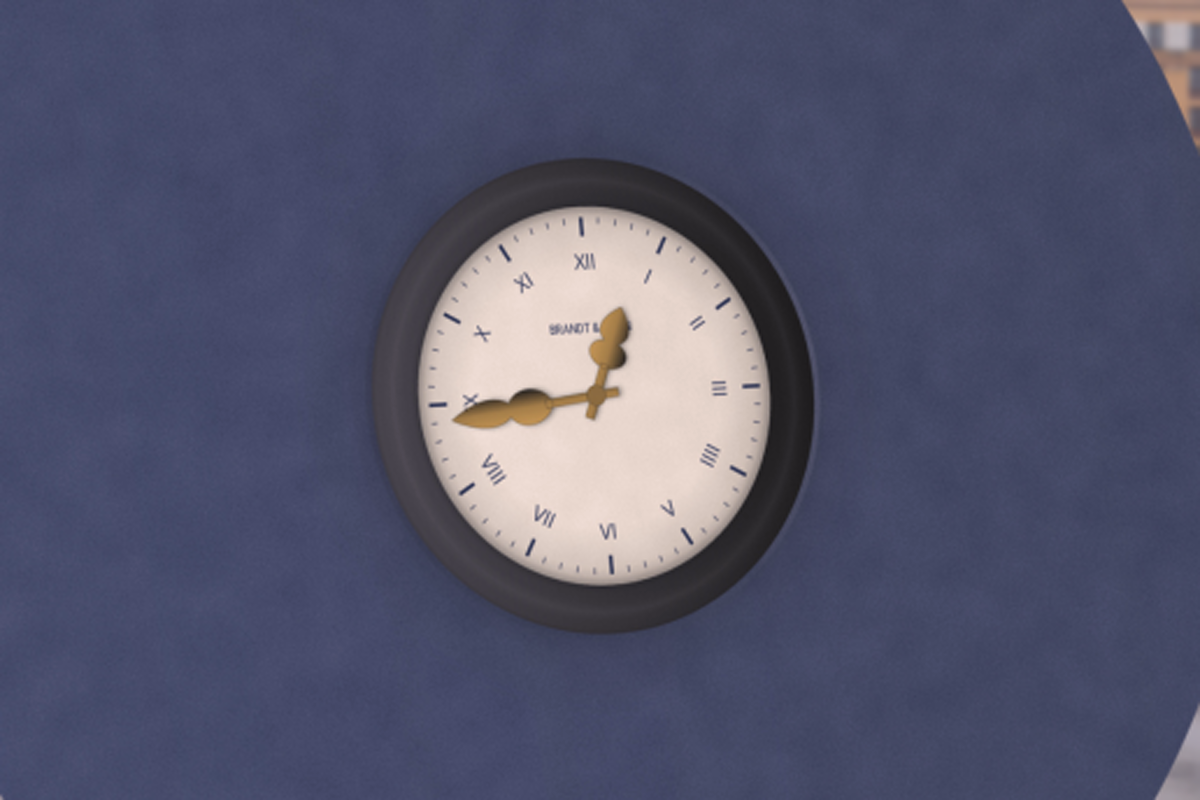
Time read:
12:44
